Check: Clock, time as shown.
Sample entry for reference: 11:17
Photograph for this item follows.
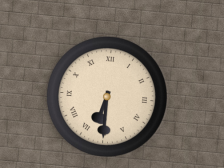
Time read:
6:30
